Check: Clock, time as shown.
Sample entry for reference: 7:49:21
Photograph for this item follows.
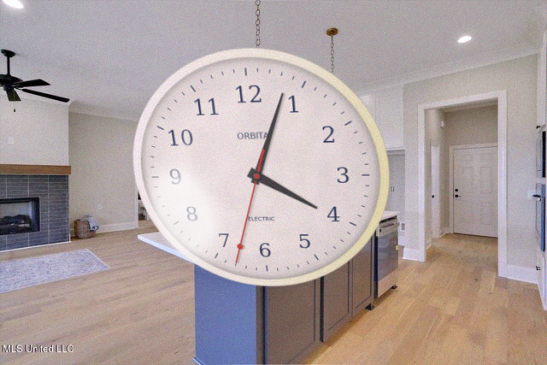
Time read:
4:03:33
